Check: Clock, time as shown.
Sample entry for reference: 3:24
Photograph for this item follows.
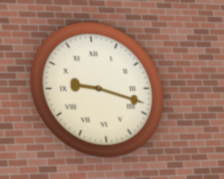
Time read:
9:18
